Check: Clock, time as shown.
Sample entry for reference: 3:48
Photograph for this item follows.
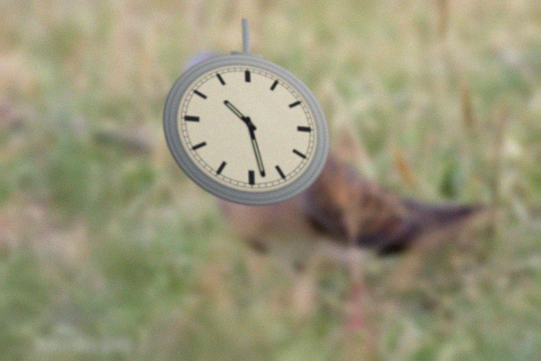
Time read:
10:28
